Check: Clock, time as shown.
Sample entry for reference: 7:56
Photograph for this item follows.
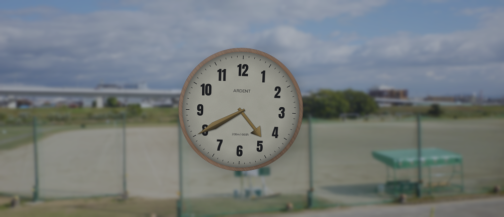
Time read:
4:40
